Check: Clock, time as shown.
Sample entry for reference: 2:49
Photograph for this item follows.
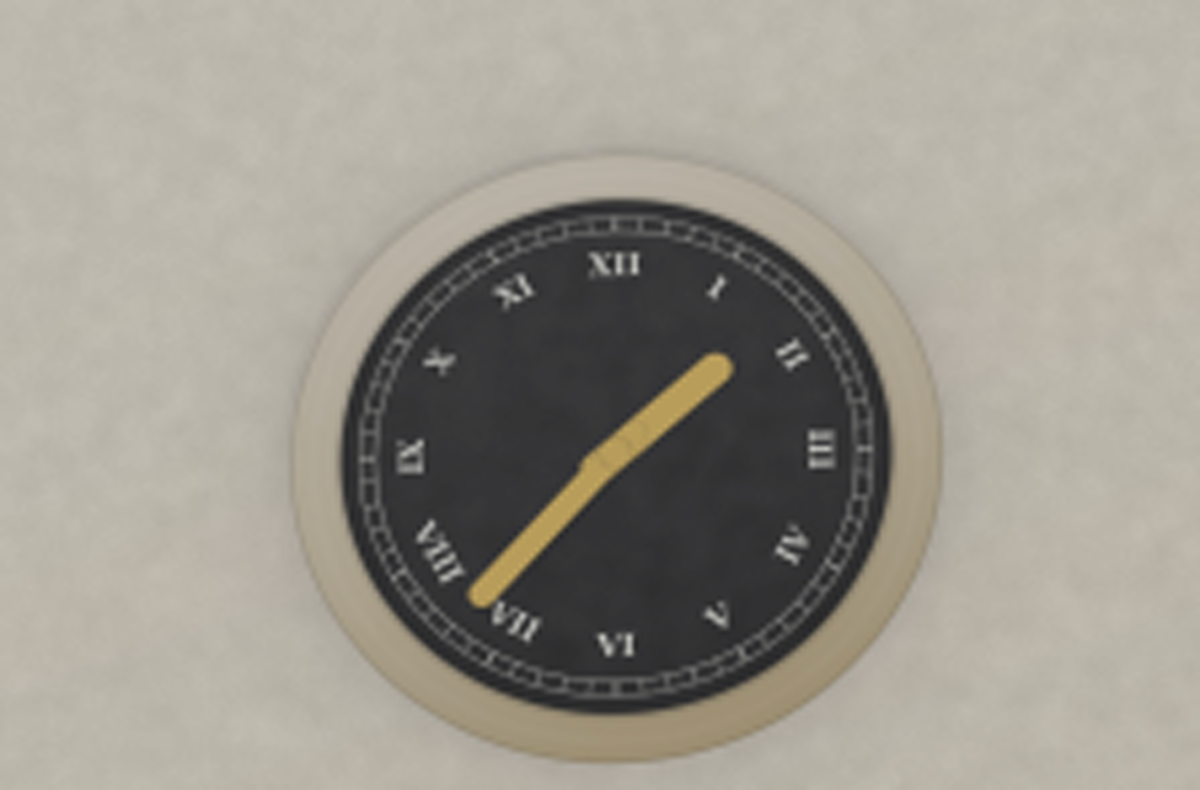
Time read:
1:37
